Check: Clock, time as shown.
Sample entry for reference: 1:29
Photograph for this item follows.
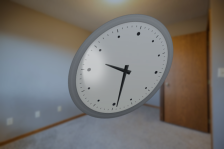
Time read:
9:29
